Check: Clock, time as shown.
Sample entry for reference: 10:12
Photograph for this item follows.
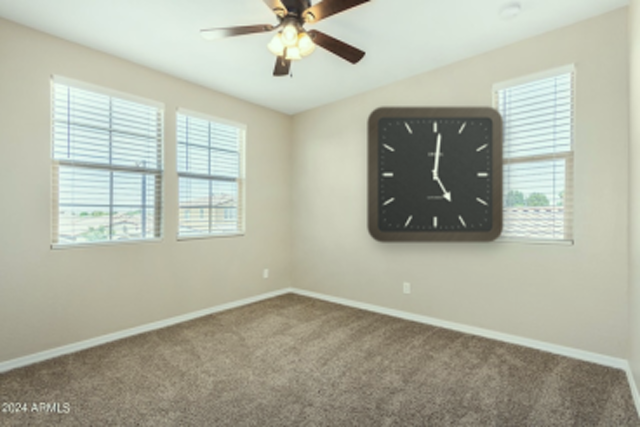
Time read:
5:01
